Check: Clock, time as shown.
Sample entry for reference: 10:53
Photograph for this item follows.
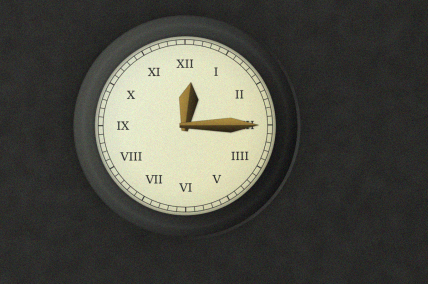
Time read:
12:15
